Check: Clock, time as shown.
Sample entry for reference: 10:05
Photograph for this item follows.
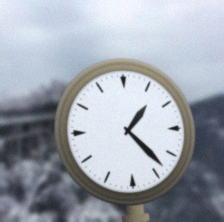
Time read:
1:23
